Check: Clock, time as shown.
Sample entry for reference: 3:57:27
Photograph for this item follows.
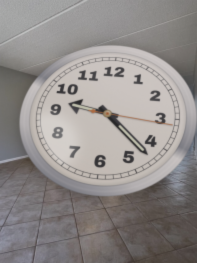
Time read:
9:22:16
